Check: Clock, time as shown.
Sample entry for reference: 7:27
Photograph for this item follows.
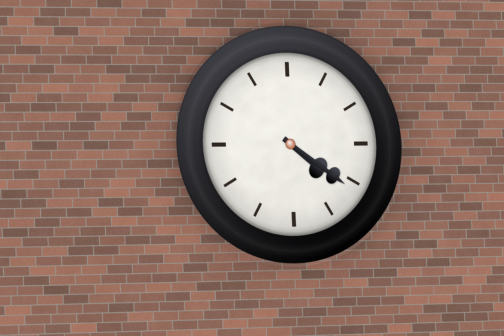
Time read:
4:21
